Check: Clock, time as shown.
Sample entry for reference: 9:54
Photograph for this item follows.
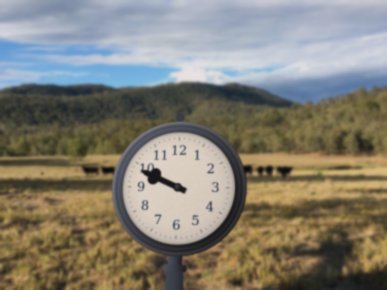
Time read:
9:49
